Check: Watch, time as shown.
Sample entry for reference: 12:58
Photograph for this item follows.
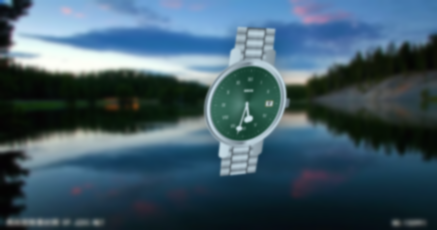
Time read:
5:32
